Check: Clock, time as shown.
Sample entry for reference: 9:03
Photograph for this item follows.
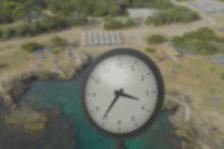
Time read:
3:36
